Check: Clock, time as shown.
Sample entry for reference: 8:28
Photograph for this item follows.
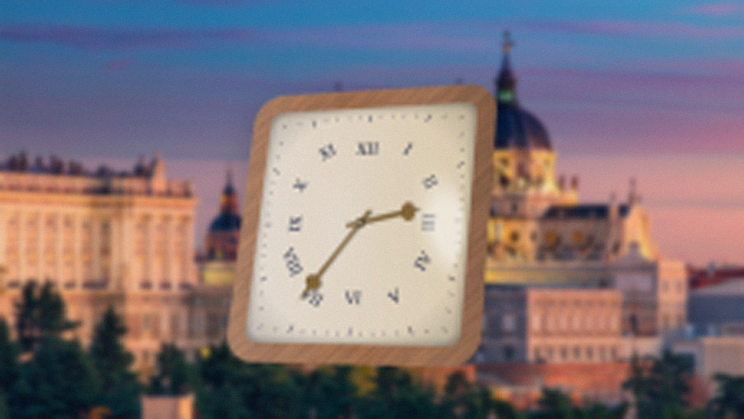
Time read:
2:36
